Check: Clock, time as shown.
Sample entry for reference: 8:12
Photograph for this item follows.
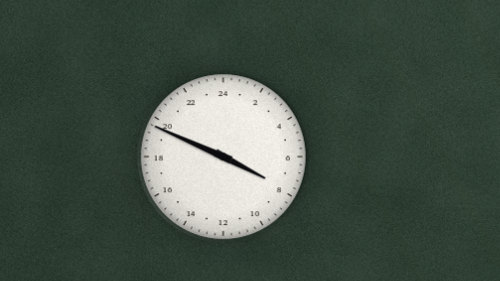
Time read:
7:49
